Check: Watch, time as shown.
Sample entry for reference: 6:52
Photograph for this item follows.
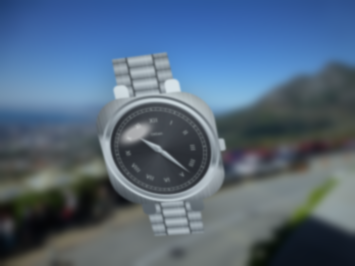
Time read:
10:23
